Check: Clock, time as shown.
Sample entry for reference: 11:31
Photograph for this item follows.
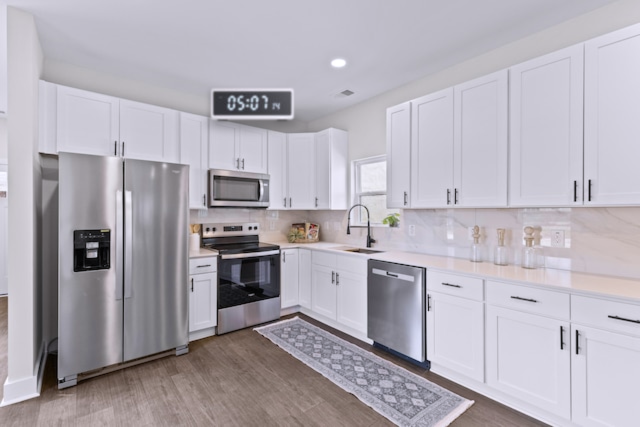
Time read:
5:07
